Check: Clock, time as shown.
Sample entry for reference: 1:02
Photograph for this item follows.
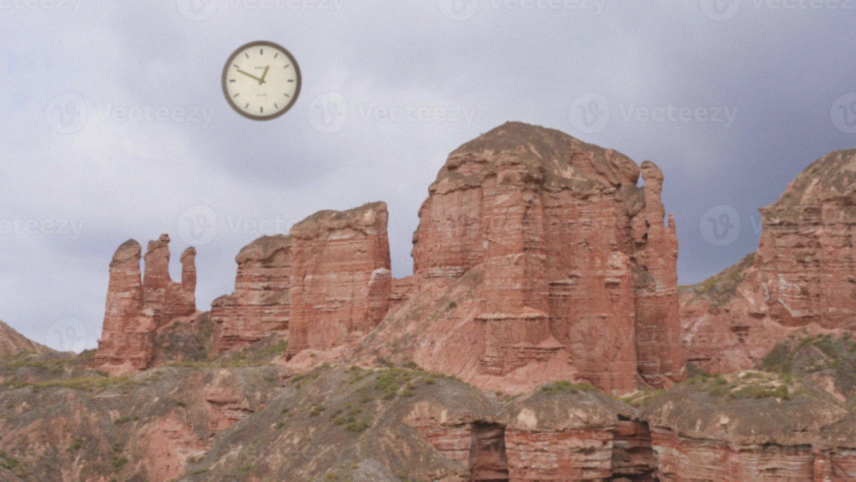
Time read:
12:49
